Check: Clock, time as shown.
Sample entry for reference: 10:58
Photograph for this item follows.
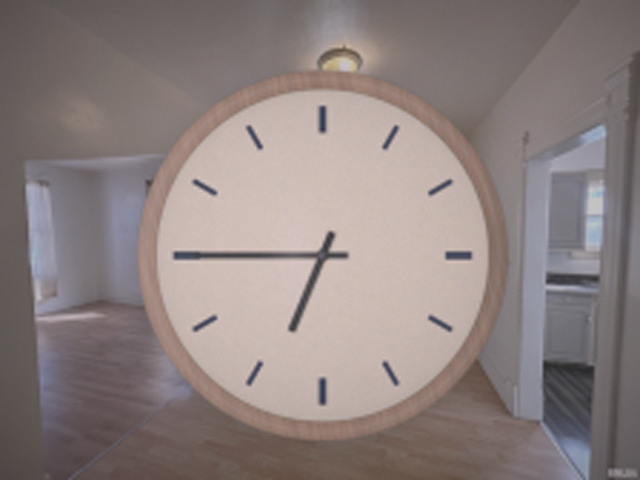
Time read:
6:45
